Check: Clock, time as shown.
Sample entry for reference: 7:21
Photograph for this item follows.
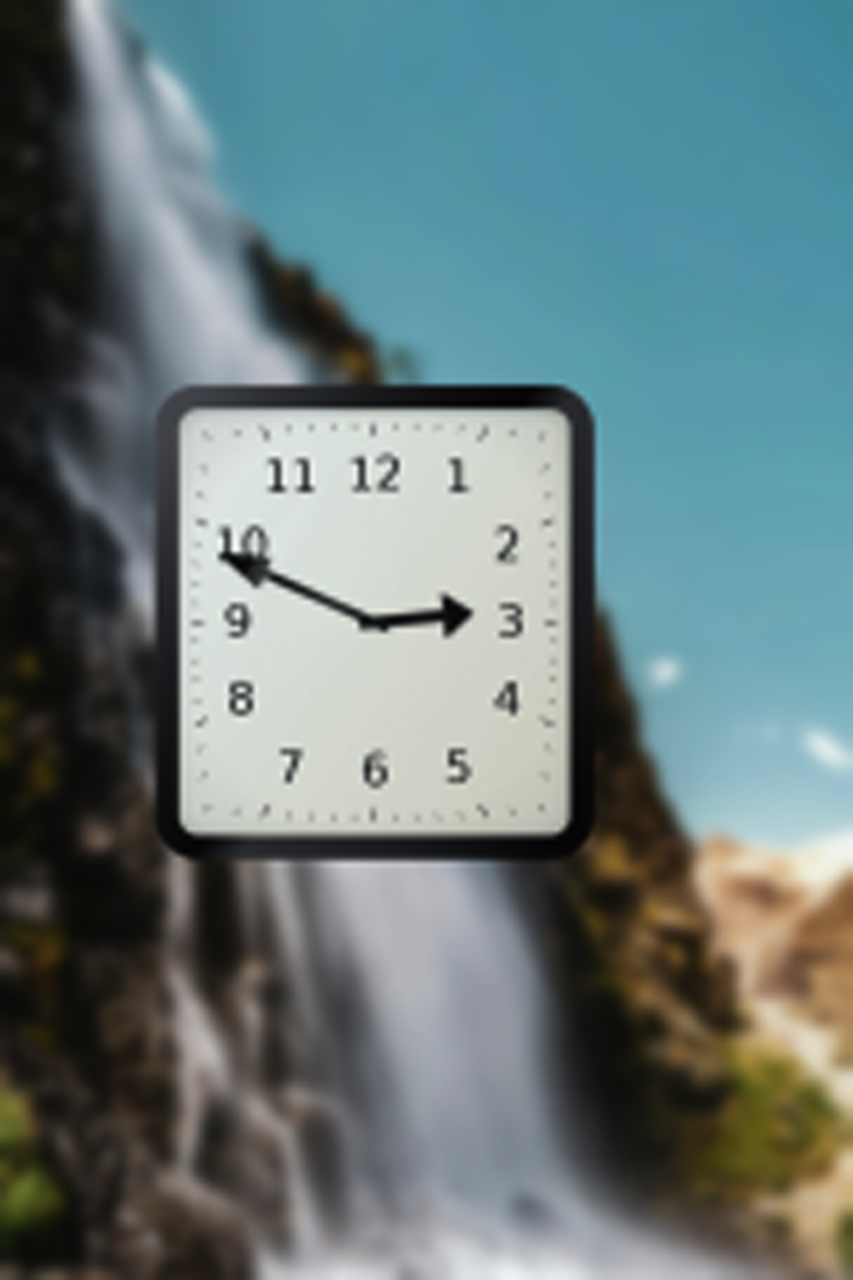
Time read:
2:49
